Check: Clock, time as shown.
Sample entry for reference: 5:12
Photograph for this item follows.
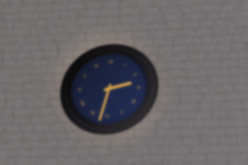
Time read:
2:32
